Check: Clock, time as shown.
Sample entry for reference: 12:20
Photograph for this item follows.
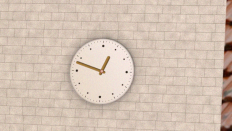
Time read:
12:48
